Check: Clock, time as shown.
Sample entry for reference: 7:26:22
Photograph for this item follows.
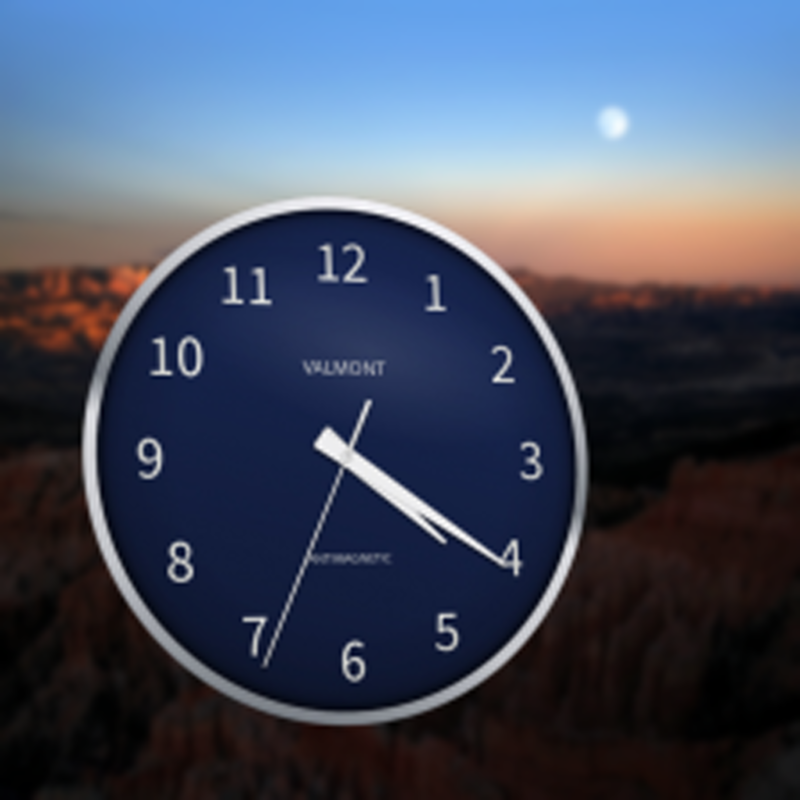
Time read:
4:20:34
